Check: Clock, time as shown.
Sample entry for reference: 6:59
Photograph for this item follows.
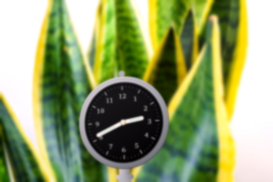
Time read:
2:41
